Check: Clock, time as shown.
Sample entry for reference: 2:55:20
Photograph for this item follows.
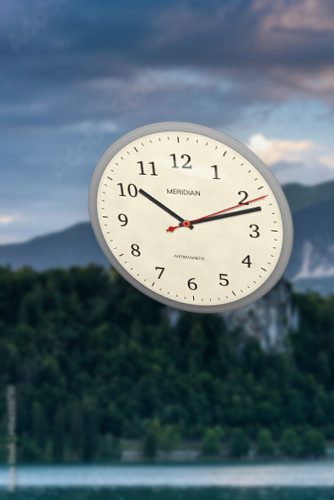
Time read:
10:12:11
